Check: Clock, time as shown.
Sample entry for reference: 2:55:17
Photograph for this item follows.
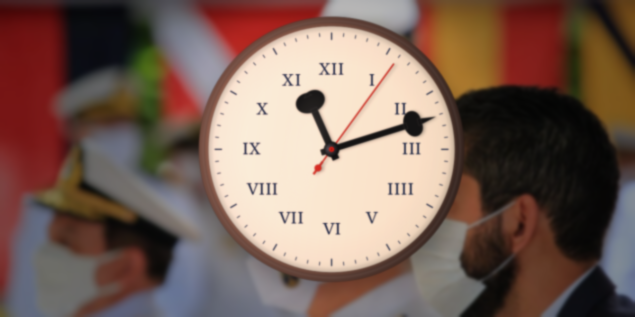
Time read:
11:12:06
